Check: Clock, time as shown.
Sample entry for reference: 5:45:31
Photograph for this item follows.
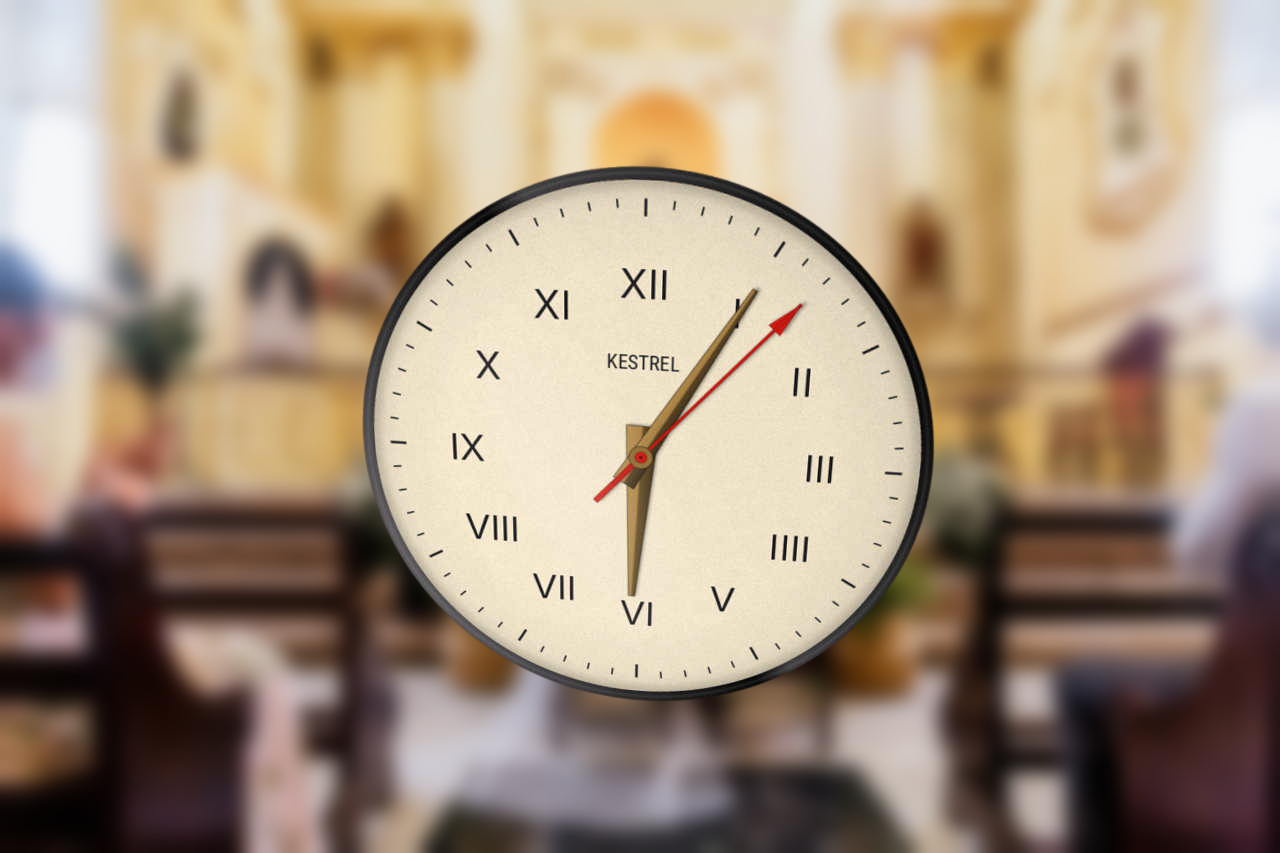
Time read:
6:05:07
